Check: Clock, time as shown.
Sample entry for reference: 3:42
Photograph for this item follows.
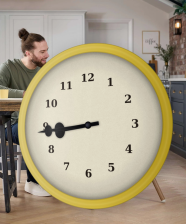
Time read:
8:44
